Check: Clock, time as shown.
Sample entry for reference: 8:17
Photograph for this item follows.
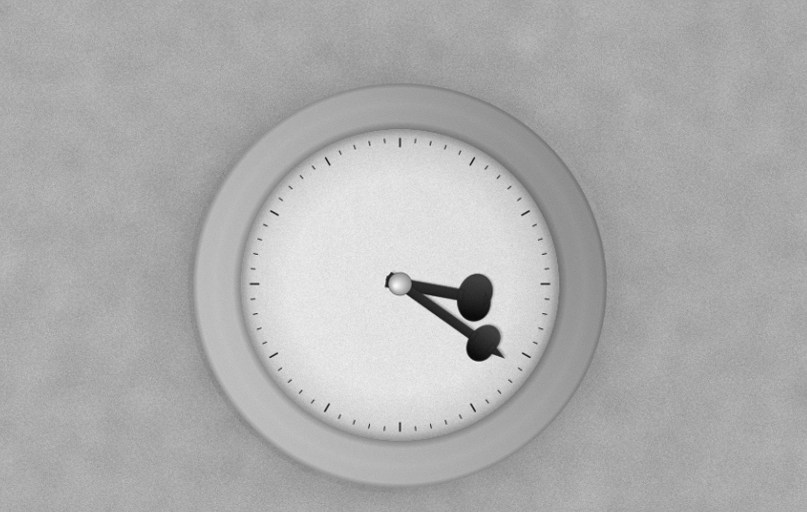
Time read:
3:21
